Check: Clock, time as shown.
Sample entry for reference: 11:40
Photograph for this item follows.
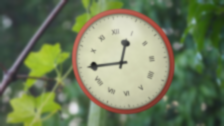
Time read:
12:45
